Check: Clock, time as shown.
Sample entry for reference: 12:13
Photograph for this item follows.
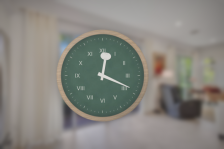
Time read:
12:19
